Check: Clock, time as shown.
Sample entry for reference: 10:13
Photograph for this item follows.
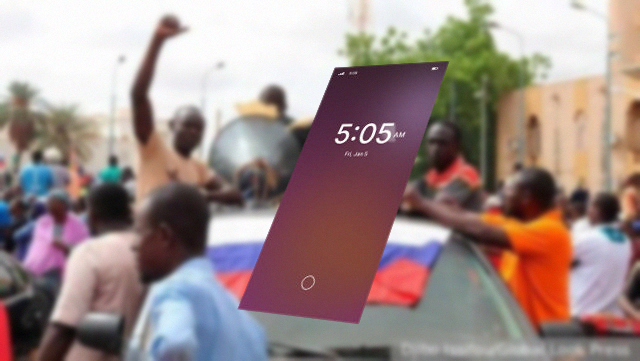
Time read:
5:05
